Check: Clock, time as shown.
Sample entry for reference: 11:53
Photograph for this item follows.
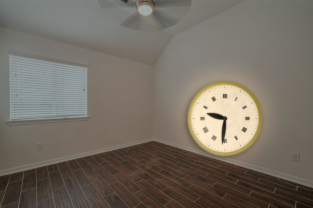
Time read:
9:31
